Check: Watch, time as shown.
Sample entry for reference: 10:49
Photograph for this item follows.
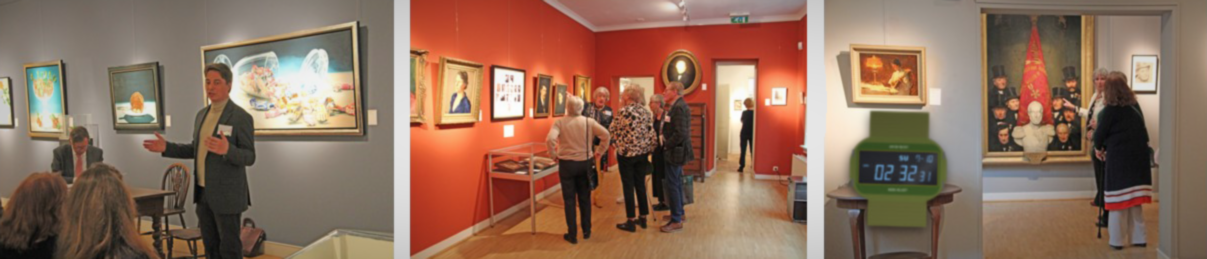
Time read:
2:32
